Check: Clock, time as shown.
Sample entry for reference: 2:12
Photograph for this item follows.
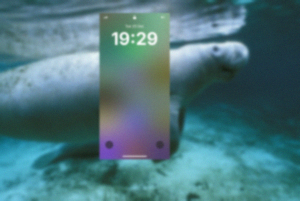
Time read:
19:29
